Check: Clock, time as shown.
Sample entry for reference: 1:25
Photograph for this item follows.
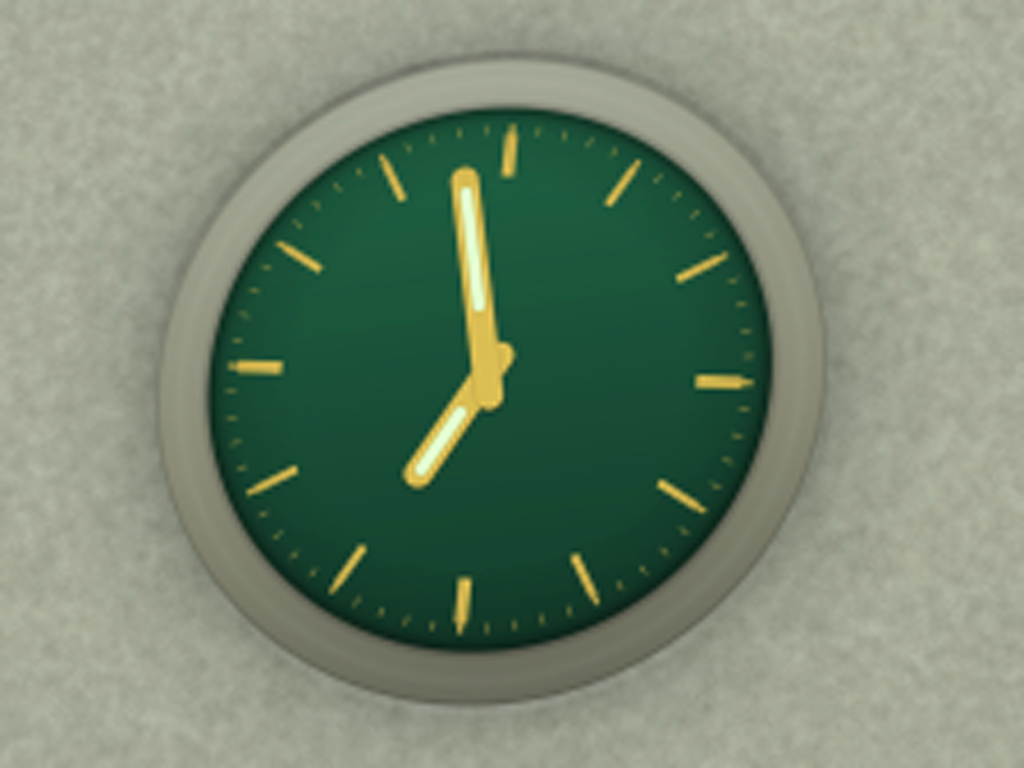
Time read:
6:58
